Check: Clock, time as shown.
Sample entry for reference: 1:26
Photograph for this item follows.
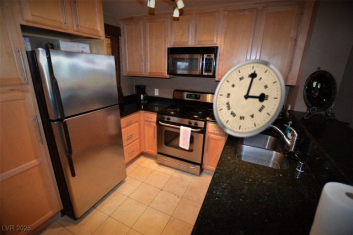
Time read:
3:01
